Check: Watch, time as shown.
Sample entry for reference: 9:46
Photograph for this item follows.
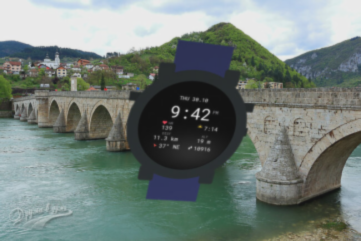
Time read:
9:42
